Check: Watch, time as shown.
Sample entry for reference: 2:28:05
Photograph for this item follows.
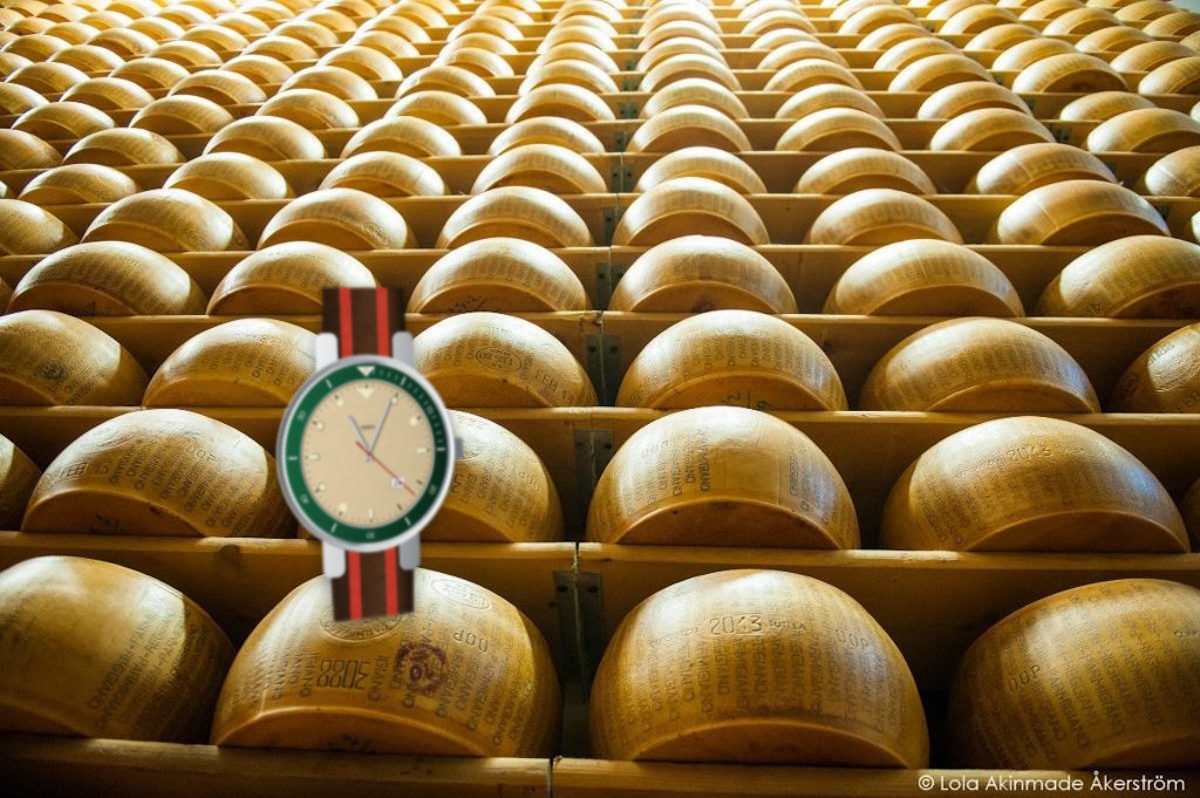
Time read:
11:04:22
